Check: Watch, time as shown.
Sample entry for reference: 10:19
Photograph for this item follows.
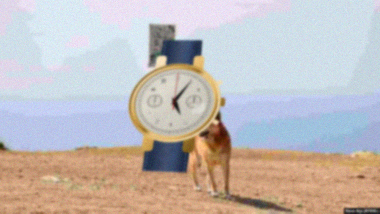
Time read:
5:05
